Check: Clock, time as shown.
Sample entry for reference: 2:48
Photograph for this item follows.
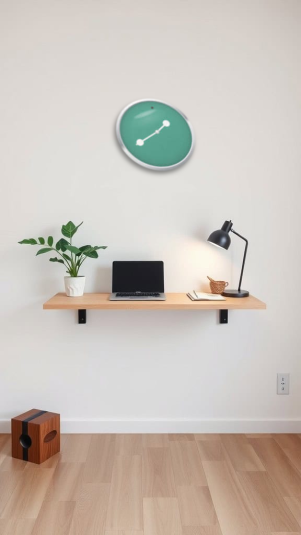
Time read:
1:40
